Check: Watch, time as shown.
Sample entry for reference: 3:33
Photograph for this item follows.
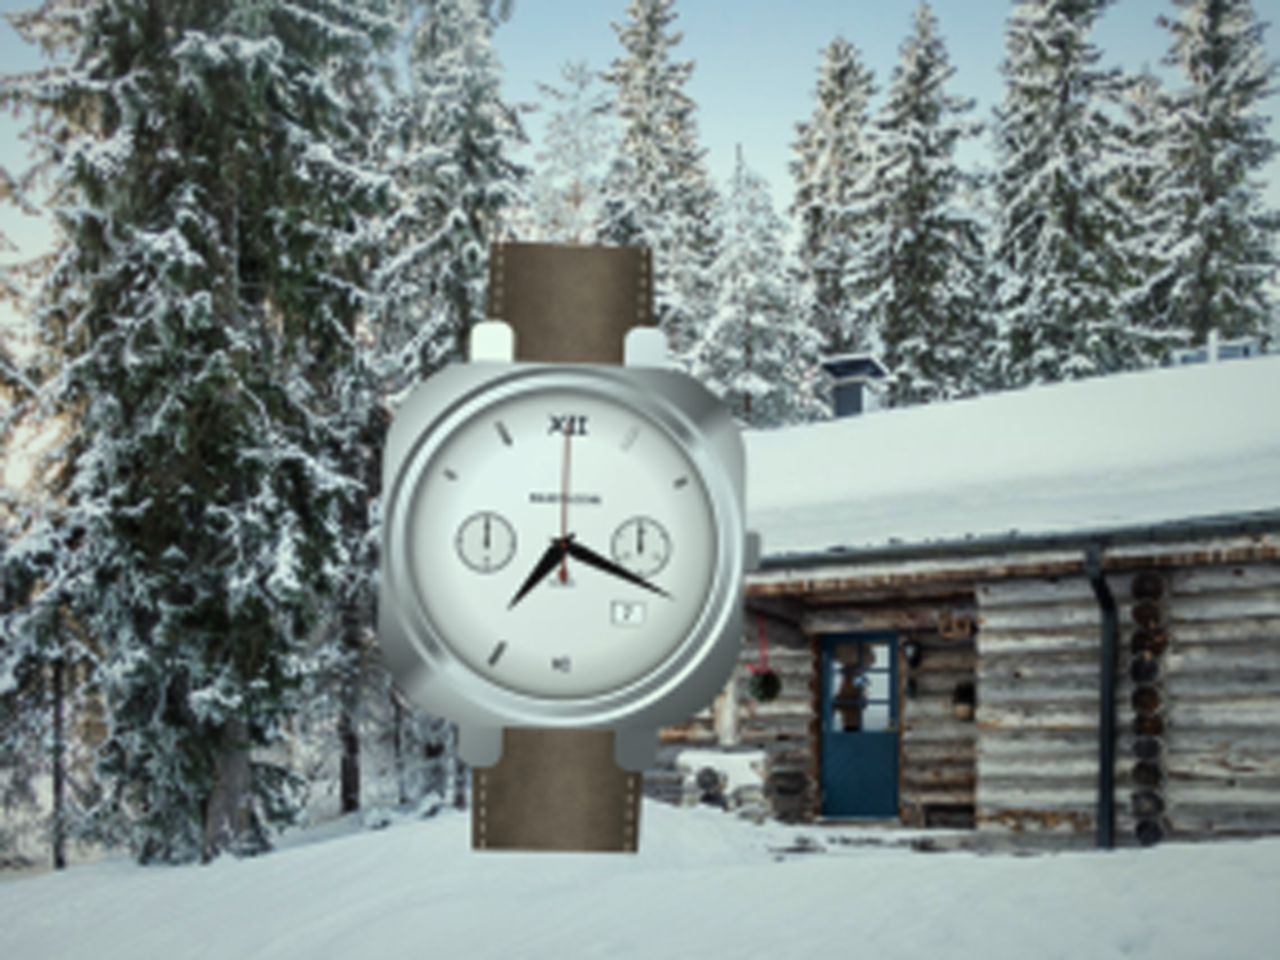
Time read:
7:19
